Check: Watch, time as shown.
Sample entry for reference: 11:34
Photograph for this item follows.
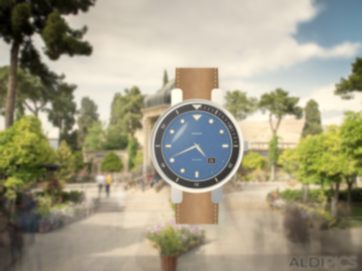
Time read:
4:41
